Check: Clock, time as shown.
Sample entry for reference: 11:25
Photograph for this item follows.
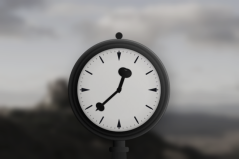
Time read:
12:38
